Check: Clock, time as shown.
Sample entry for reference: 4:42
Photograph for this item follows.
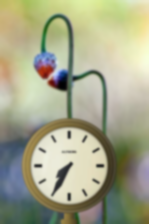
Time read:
7:35
